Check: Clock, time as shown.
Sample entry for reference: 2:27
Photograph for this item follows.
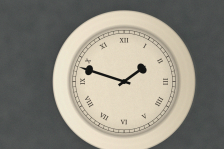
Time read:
1:48
